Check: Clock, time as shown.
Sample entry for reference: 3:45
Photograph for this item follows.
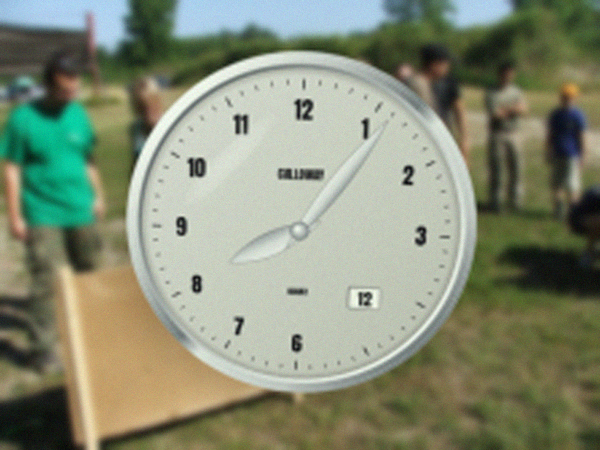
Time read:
8:06
